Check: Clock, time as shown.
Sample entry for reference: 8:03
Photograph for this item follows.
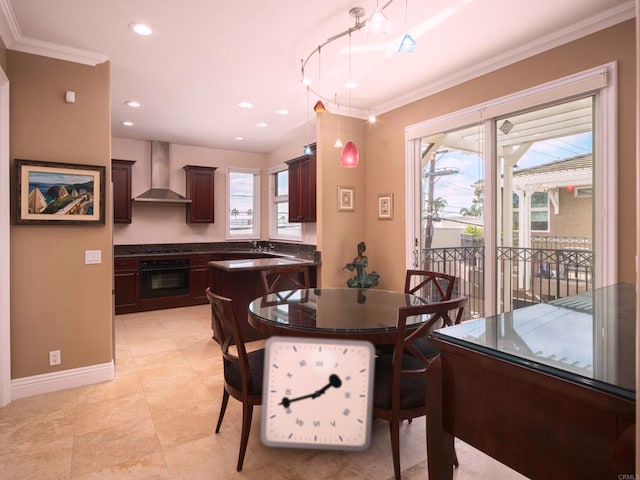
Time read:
1:42
